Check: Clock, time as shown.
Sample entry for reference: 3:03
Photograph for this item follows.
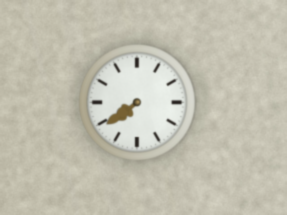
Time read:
7:39
